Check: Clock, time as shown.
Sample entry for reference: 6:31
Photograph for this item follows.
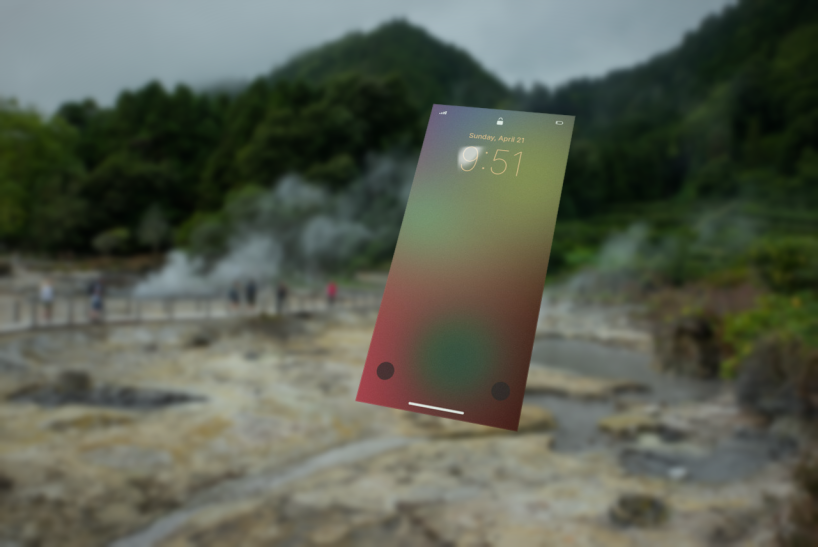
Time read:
9:51
